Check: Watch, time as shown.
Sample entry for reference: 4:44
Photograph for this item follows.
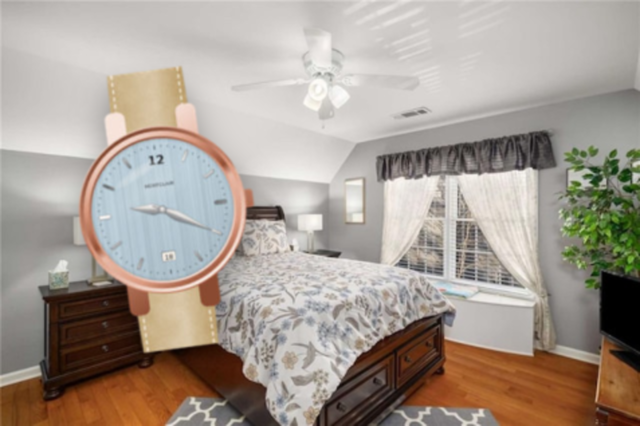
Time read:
9:20
